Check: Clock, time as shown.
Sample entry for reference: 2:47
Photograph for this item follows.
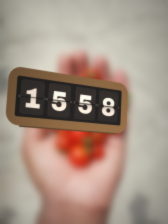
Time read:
15:58
